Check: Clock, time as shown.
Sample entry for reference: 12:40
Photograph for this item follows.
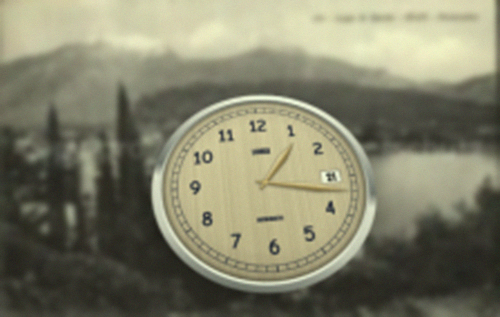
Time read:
1:17
